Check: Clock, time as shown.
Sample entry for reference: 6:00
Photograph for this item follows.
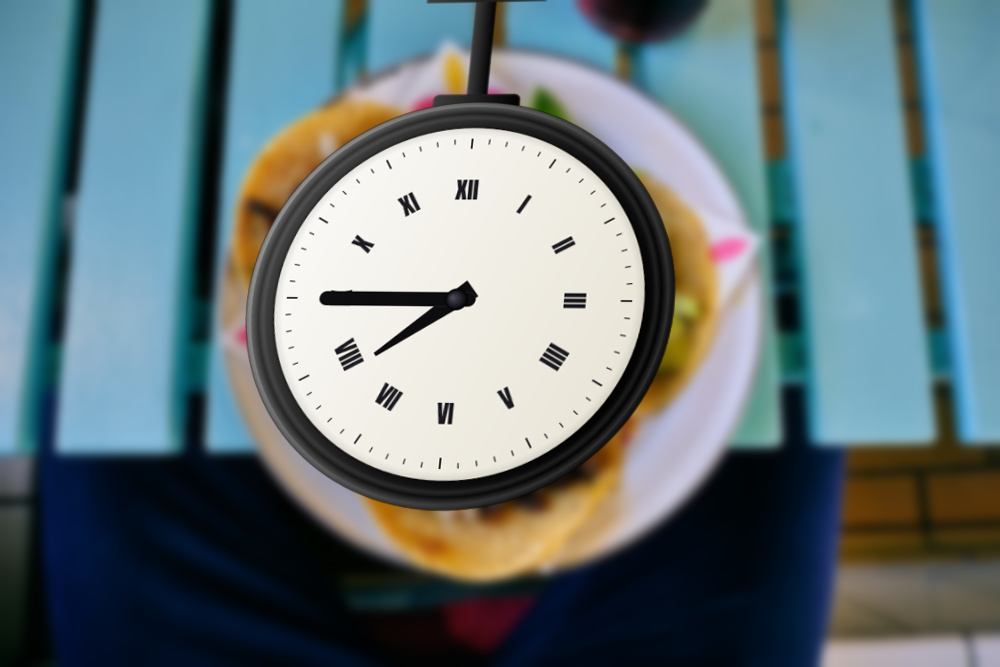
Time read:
7:45
